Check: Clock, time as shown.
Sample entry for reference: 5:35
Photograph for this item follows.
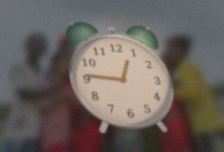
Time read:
12:46
